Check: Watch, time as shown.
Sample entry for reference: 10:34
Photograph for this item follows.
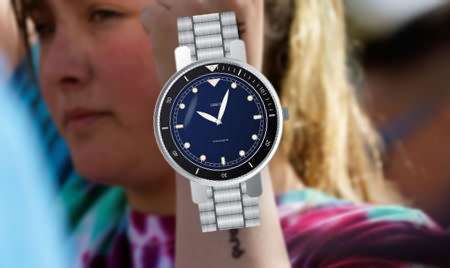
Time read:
10:04
